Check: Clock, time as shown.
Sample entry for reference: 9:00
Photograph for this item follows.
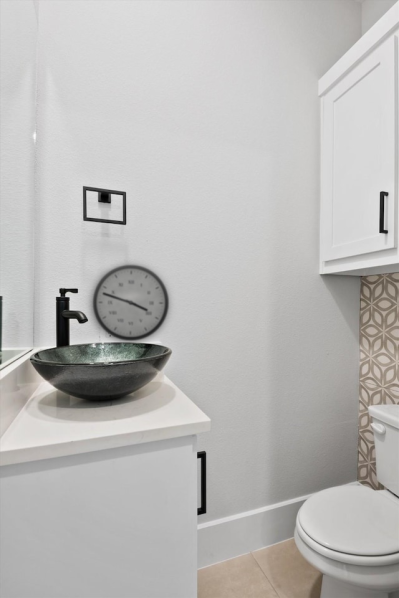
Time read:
3:48
